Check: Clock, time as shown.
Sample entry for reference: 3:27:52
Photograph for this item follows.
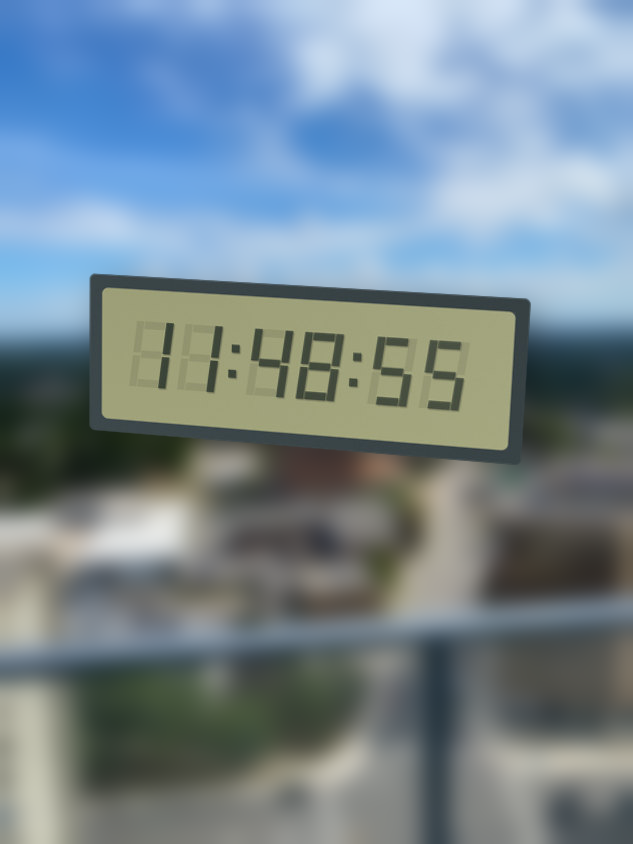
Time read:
11:48:55
